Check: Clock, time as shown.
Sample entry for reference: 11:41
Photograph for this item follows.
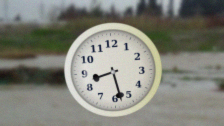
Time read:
8:28
